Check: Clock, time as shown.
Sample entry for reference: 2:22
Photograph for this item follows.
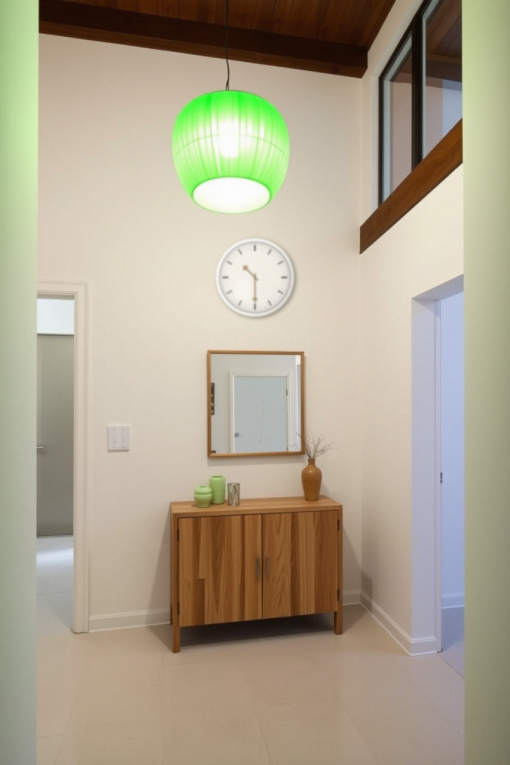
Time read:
10:30
